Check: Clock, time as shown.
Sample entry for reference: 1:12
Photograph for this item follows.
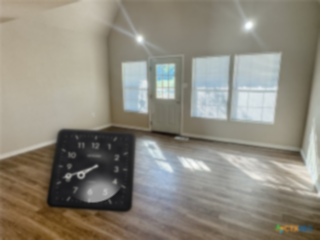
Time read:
7:41
